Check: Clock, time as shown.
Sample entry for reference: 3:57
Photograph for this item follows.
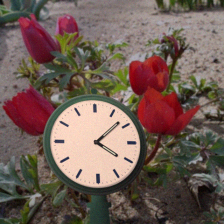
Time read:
4:08
